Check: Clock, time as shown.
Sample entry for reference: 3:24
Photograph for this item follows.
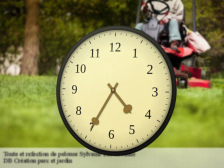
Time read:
4:35
